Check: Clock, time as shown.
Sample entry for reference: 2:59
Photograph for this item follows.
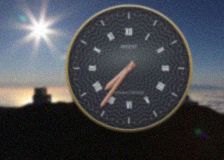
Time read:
7:36
